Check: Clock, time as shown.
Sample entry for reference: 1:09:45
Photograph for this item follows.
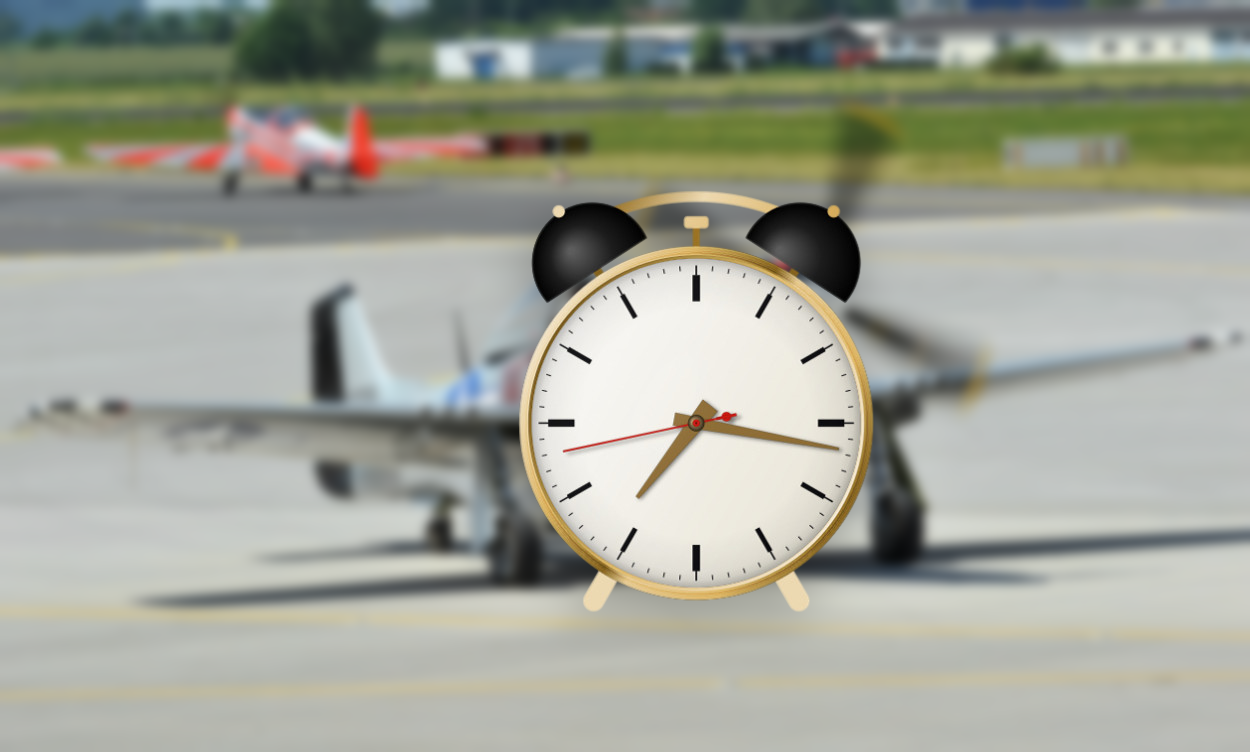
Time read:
7:16:43
